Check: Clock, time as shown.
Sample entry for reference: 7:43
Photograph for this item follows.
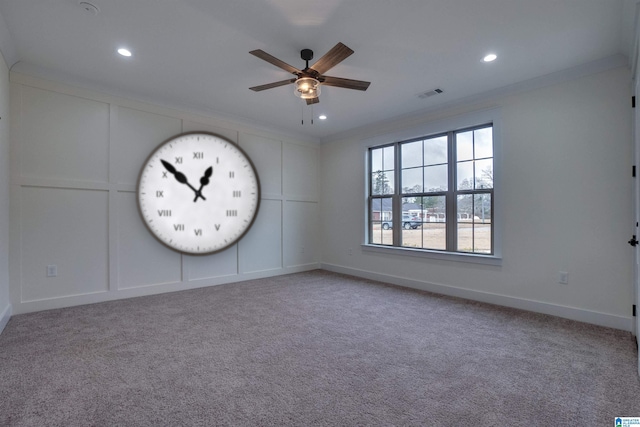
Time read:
12:52
